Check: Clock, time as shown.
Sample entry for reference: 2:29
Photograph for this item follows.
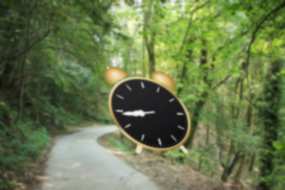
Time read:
8:44
